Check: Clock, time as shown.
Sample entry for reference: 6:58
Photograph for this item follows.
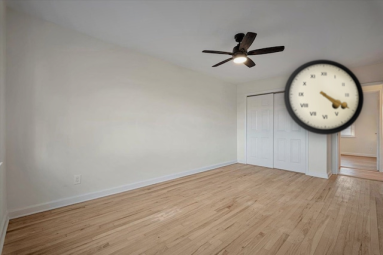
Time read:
4:20
